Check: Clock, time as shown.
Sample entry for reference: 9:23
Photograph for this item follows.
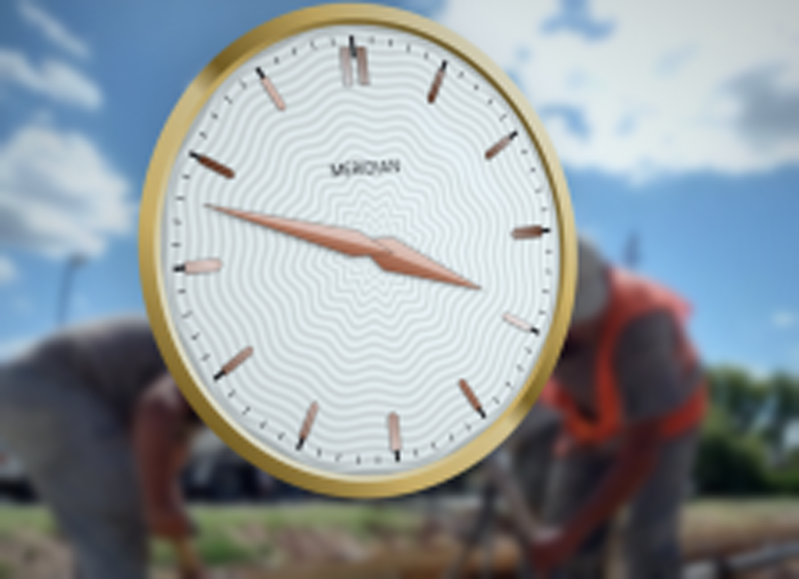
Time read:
3:48
